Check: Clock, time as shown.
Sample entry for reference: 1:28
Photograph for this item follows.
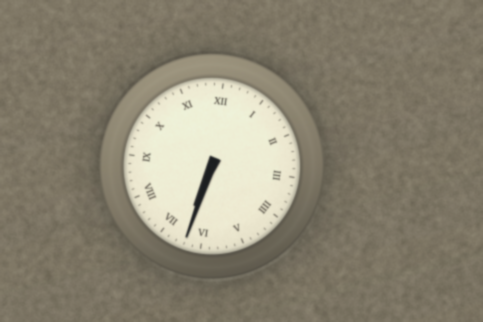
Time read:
6:32
